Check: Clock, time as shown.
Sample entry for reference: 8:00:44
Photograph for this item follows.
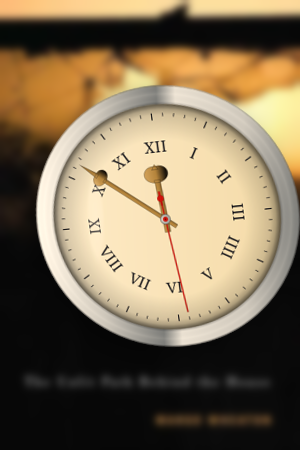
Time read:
11:51:29
